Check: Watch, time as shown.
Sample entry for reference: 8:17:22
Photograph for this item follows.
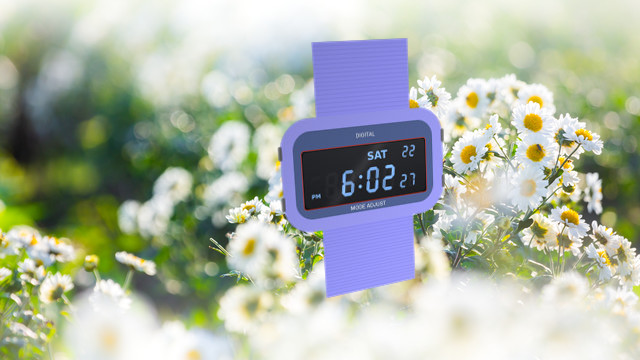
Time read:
6:02:27
